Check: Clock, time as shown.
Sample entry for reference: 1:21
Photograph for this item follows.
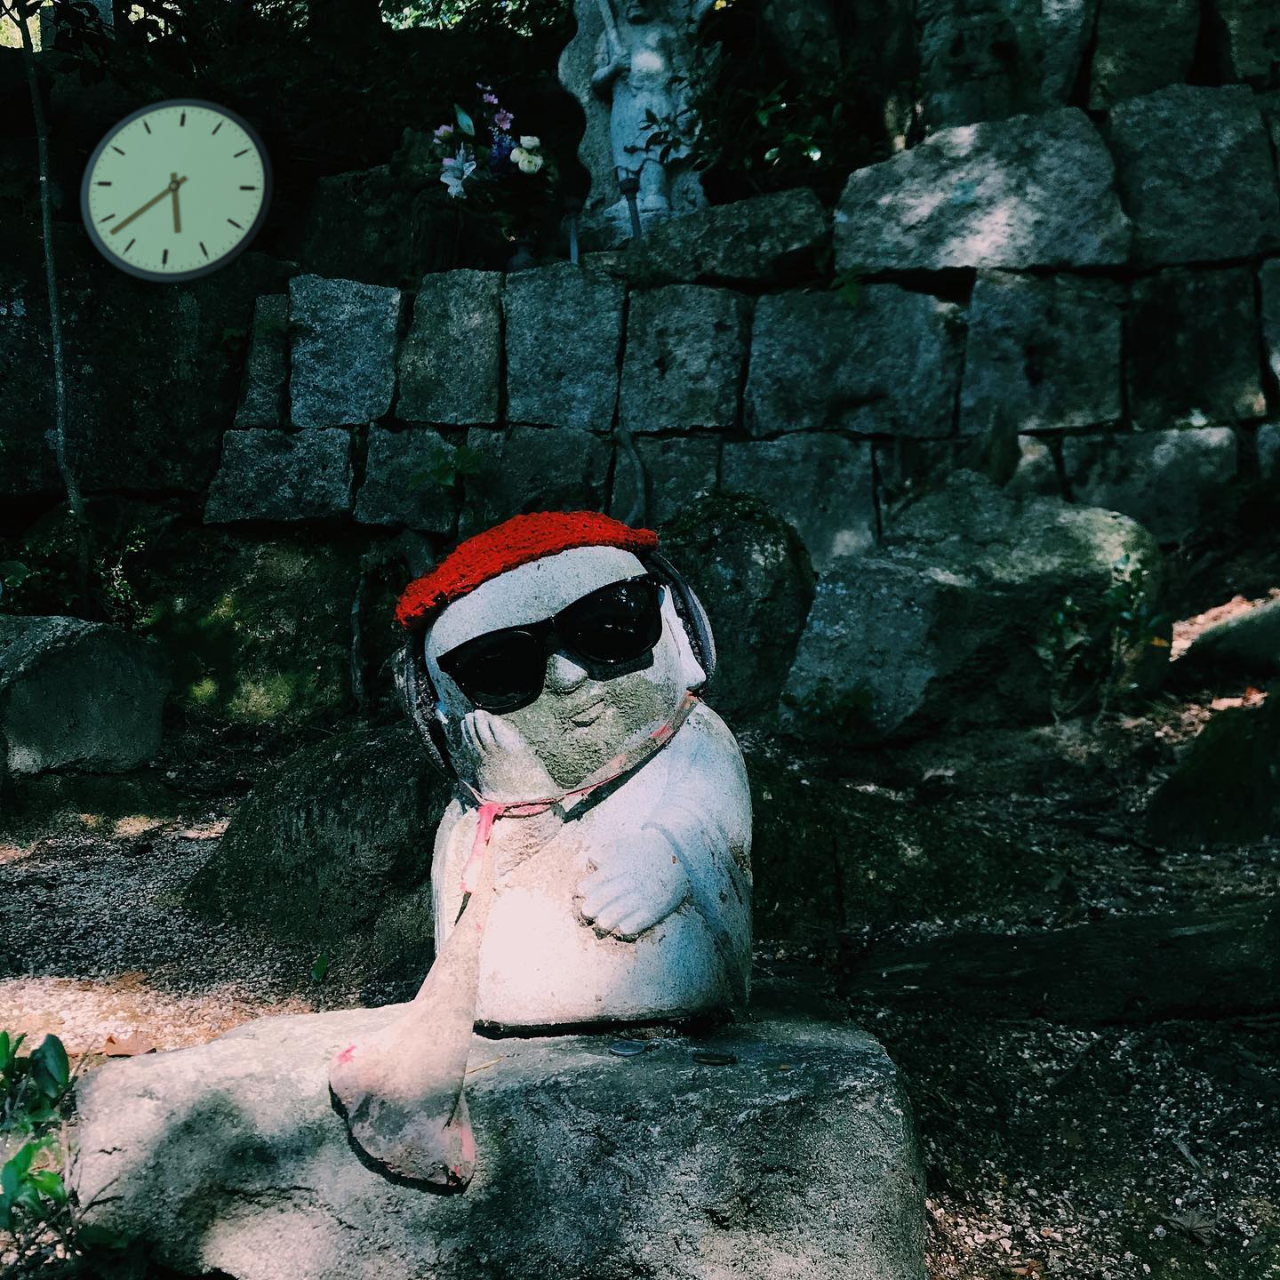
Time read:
5:38
